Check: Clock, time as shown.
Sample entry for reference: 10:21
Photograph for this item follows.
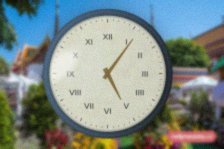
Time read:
5:06
